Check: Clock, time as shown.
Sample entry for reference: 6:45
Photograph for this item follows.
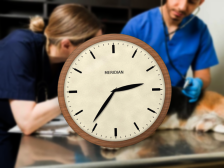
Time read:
2:36
